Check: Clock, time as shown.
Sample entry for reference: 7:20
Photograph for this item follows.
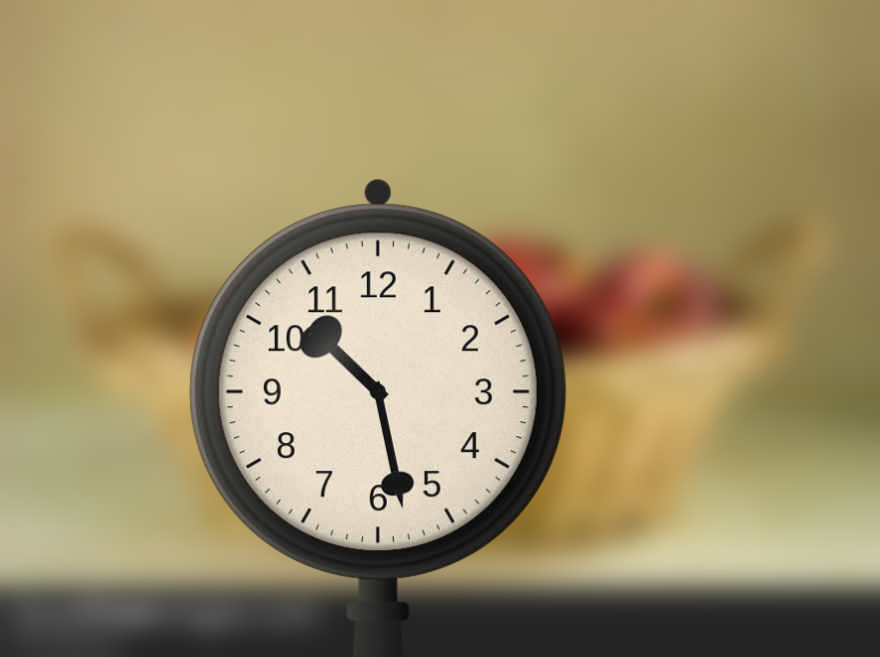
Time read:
10:28
